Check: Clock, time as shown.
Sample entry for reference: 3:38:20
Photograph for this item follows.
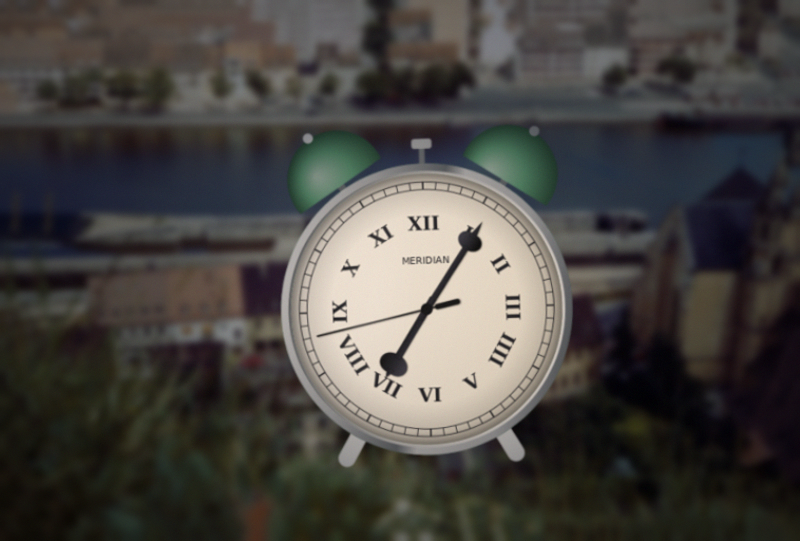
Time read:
7:05:43
